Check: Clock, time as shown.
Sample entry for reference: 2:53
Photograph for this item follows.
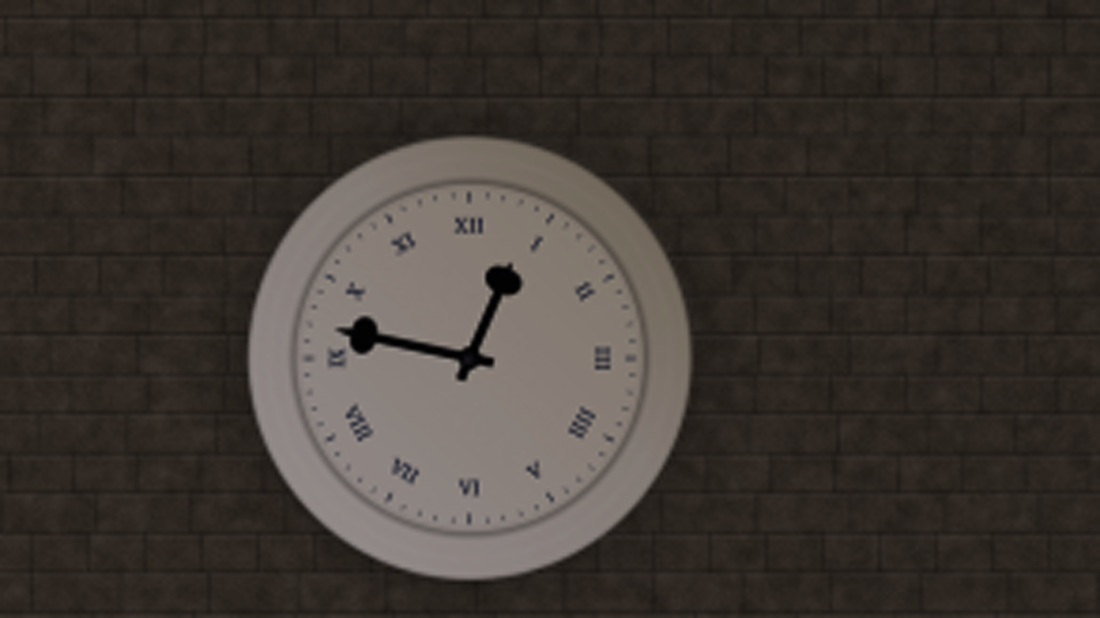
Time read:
12:47
